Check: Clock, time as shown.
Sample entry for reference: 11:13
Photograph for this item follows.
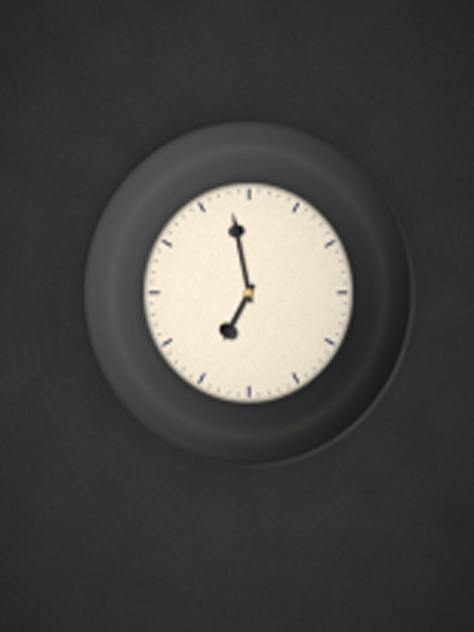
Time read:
6:58
